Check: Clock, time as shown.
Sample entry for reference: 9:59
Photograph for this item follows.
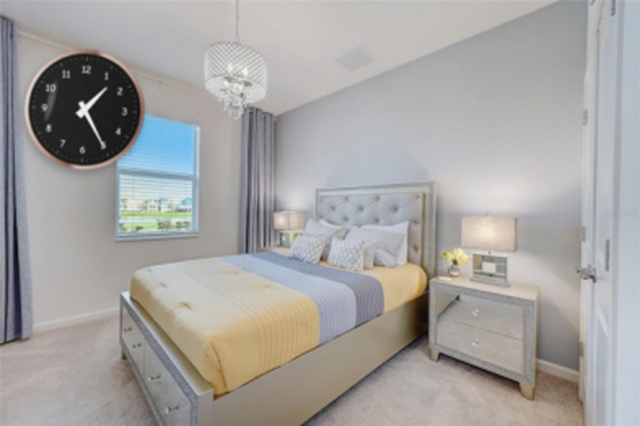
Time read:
1:25
